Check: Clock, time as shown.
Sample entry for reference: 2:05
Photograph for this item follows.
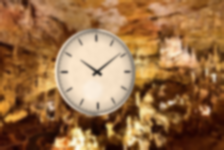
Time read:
10:09
